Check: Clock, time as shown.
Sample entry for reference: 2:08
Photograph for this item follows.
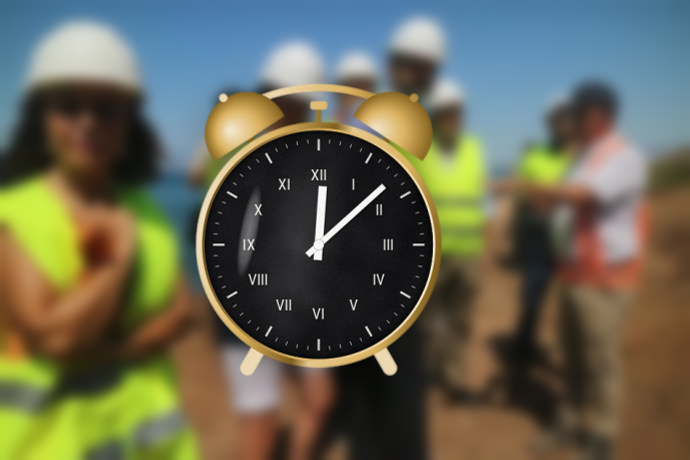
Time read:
12:08
